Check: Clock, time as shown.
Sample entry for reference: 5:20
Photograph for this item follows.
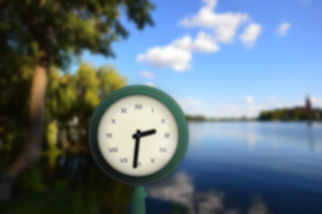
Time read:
2:31
